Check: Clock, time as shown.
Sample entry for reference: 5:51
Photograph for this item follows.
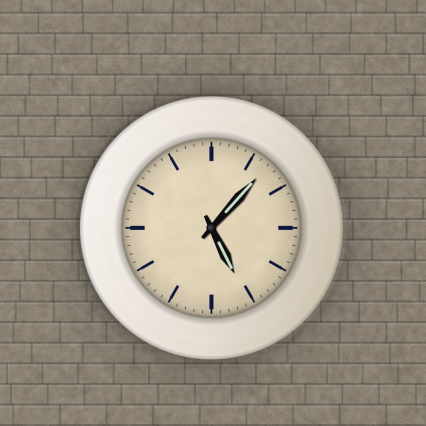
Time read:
5:07
